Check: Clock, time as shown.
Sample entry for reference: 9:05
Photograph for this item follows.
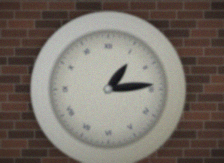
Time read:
1:14
